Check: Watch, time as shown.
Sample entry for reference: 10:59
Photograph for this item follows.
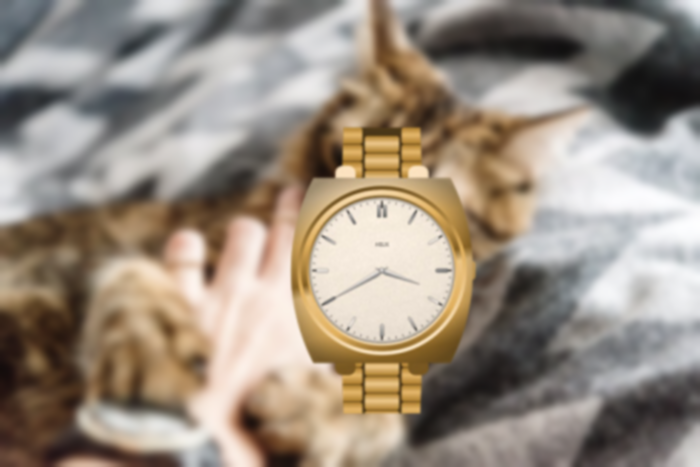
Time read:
3:40
